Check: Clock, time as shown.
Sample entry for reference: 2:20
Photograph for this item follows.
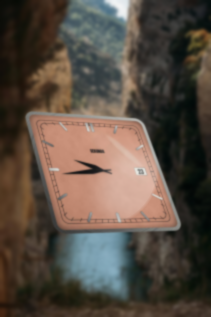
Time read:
9:44
